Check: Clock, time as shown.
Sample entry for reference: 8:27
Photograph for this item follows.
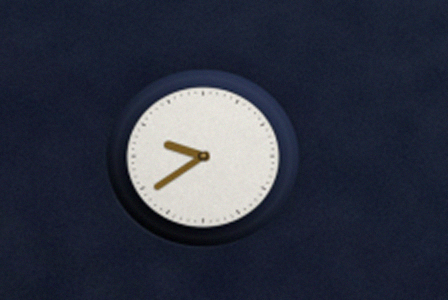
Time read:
9:39
